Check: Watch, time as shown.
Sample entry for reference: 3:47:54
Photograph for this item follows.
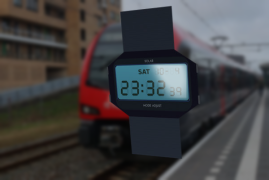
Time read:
23:32:39
